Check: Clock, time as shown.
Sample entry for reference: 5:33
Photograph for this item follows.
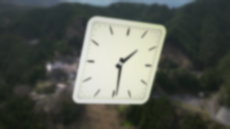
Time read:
1:29
